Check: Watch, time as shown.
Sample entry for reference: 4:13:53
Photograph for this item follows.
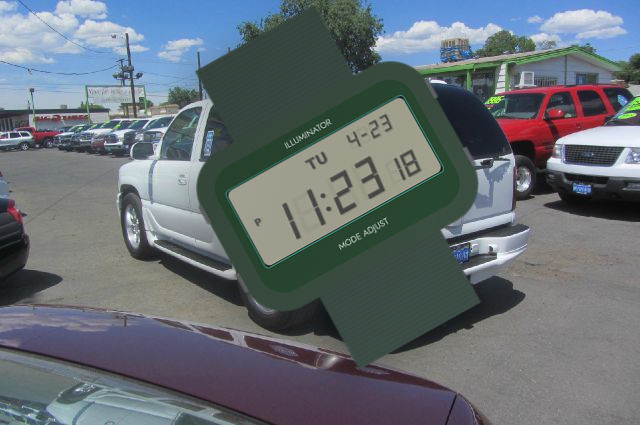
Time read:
11:23:18
